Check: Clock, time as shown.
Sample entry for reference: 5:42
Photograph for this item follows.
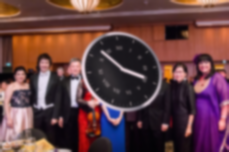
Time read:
3:53
